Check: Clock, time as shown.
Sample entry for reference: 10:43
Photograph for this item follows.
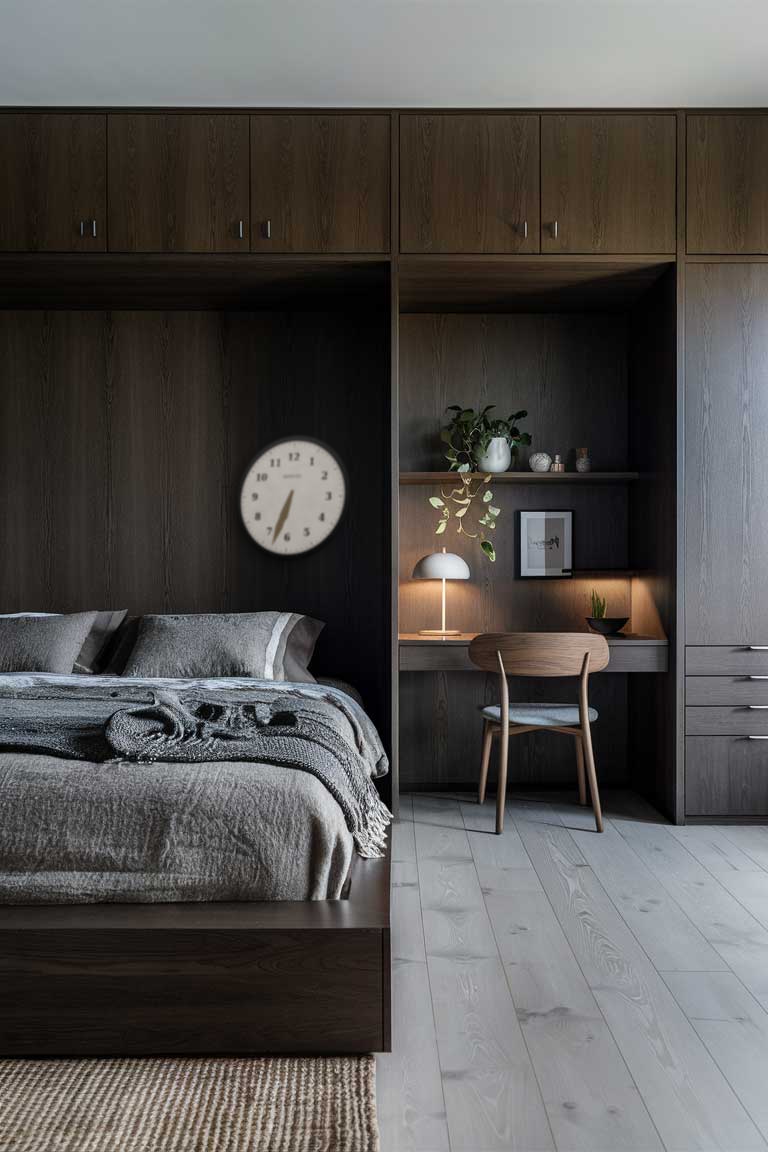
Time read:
6:33
